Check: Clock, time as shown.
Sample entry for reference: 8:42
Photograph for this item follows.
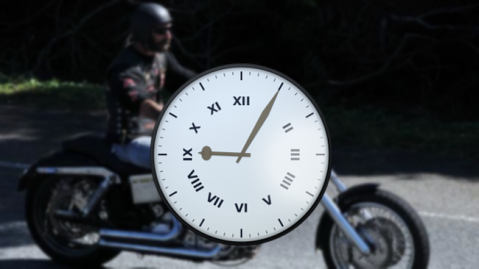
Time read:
9:05
